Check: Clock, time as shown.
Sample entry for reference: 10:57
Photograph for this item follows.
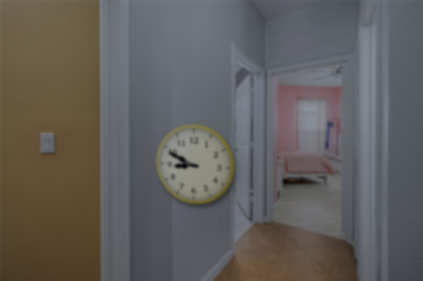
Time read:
8:49
